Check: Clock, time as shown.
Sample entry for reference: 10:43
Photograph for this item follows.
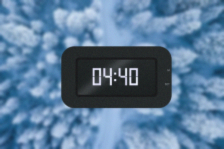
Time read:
4:40
